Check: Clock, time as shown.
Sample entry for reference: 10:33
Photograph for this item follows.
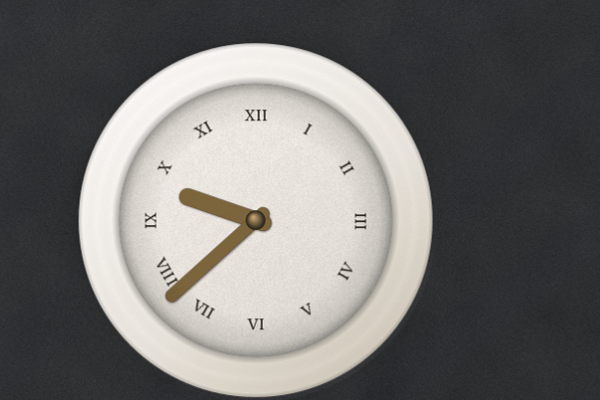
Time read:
9:38
